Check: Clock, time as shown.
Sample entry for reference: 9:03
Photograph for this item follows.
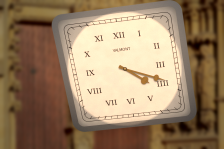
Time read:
4:19
